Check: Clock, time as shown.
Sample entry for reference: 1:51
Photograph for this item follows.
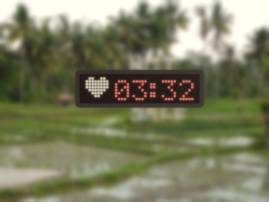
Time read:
3:32
